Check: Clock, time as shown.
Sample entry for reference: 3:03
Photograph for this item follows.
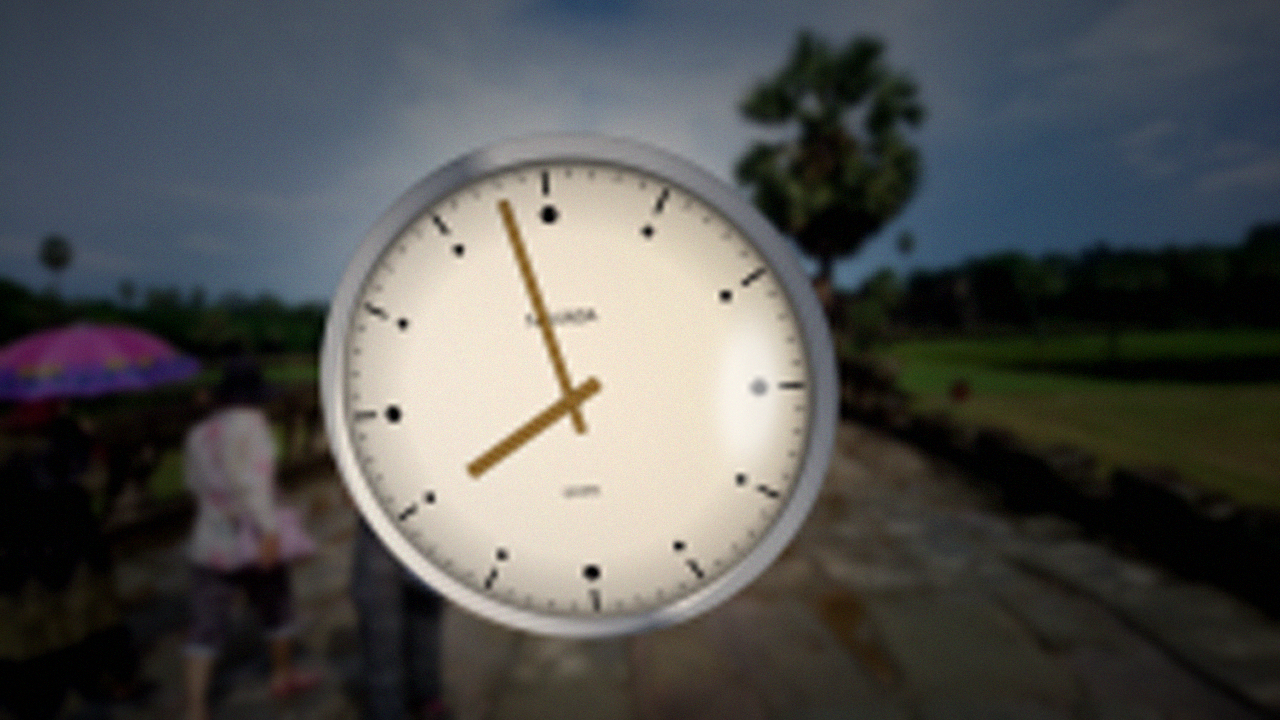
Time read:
7:58
